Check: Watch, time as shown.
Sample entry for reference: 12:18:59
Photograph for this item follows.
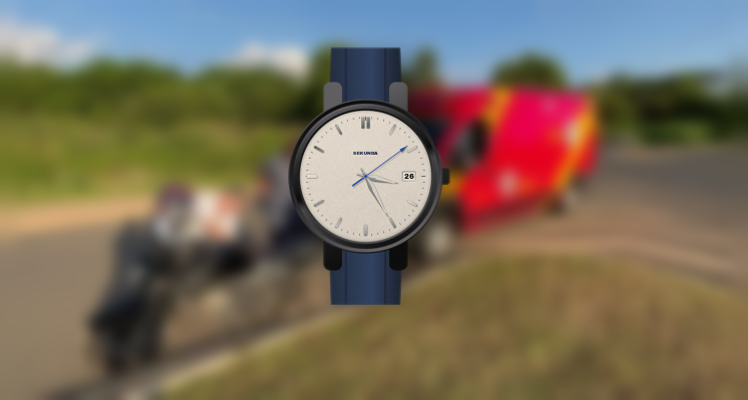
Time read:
3:25:09
